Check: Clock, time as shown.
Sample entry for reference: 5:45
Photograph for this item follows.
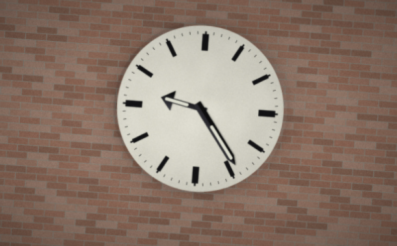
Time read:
9:24
